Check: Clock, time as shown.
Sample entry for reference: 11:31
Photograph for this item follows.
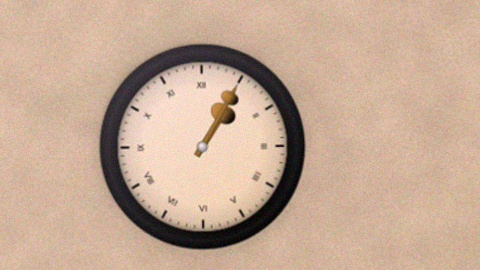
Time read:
1:05
